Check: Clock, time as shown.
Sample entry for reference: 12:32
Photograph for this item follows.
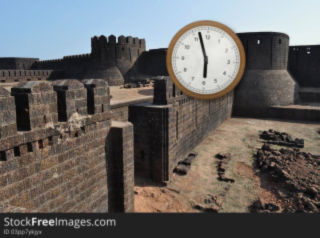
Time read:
5:57
